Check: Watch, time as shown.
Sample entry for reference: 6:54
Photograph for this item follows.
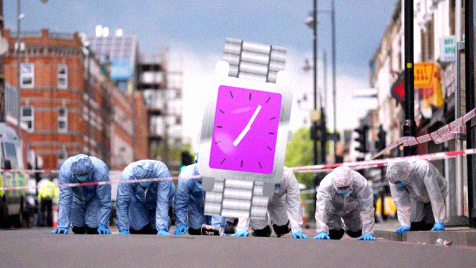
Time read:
7:04
